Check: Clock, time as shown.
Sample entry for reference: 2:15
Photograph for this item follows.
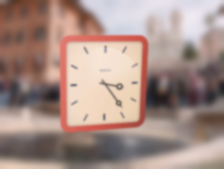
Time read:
3:24
